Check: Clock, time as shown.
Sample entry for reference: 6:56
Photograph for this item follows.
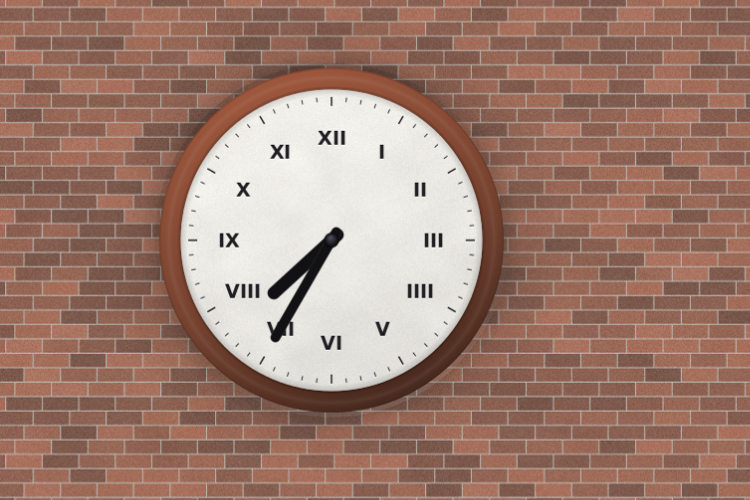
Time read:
7:35
